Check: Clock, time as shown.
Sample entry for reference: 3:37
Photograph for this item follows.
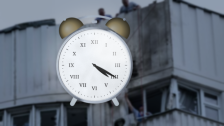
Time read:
4:20
